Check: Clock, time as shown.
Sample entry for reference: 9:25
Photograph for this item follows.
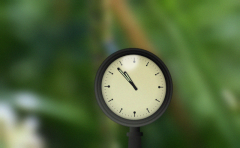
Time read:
10:53
